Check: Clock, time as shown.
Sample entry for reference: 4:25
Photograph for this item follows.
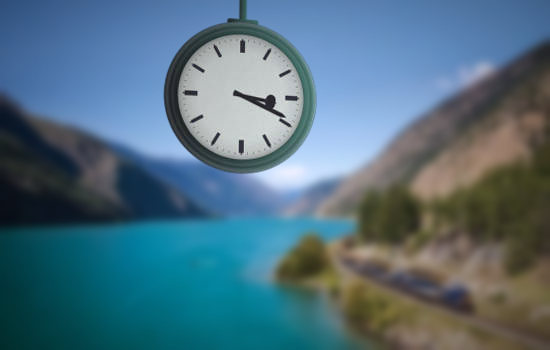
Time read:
3:19
